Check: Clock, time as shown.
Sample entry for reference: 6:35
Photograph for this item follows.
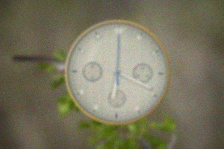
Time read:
6:19
